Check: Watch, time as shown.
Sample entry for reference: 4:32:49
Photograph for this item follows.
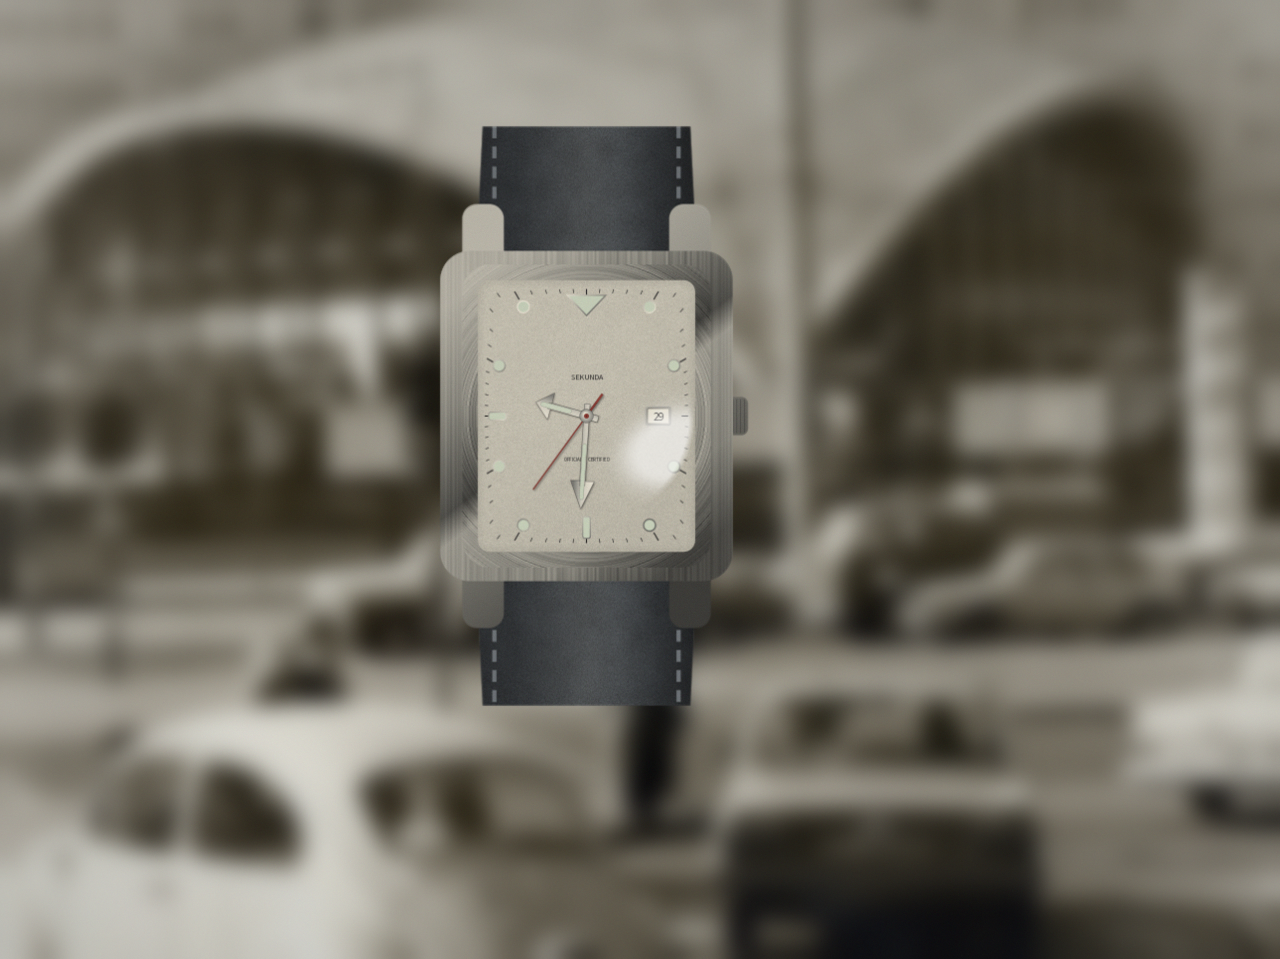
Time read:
9:30:36
